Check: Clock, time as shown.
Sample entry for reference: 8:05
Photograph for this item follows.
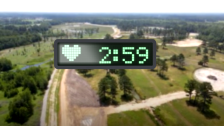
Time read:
2:59
